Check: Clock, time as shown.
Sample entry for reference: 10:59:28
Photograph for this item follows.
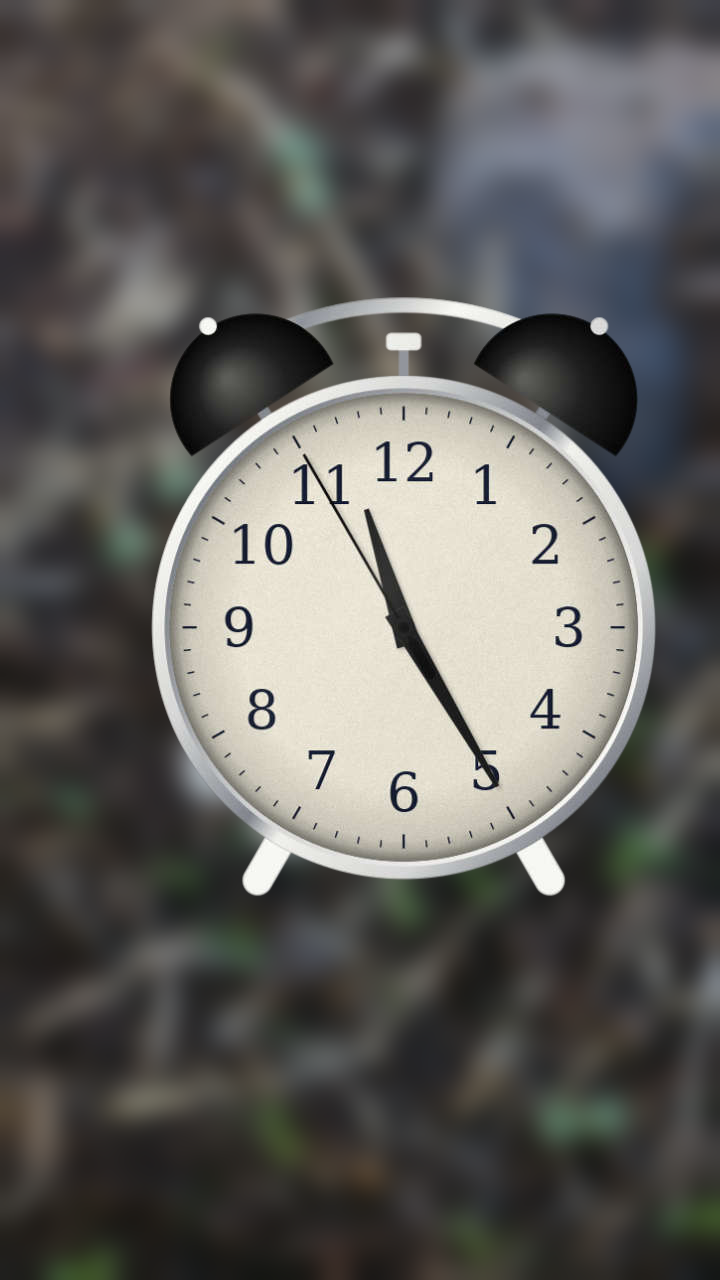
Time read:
11:24:55
